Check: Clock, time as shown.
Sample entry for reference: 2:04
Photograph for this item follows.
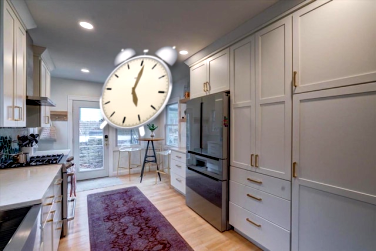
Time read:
5:01
